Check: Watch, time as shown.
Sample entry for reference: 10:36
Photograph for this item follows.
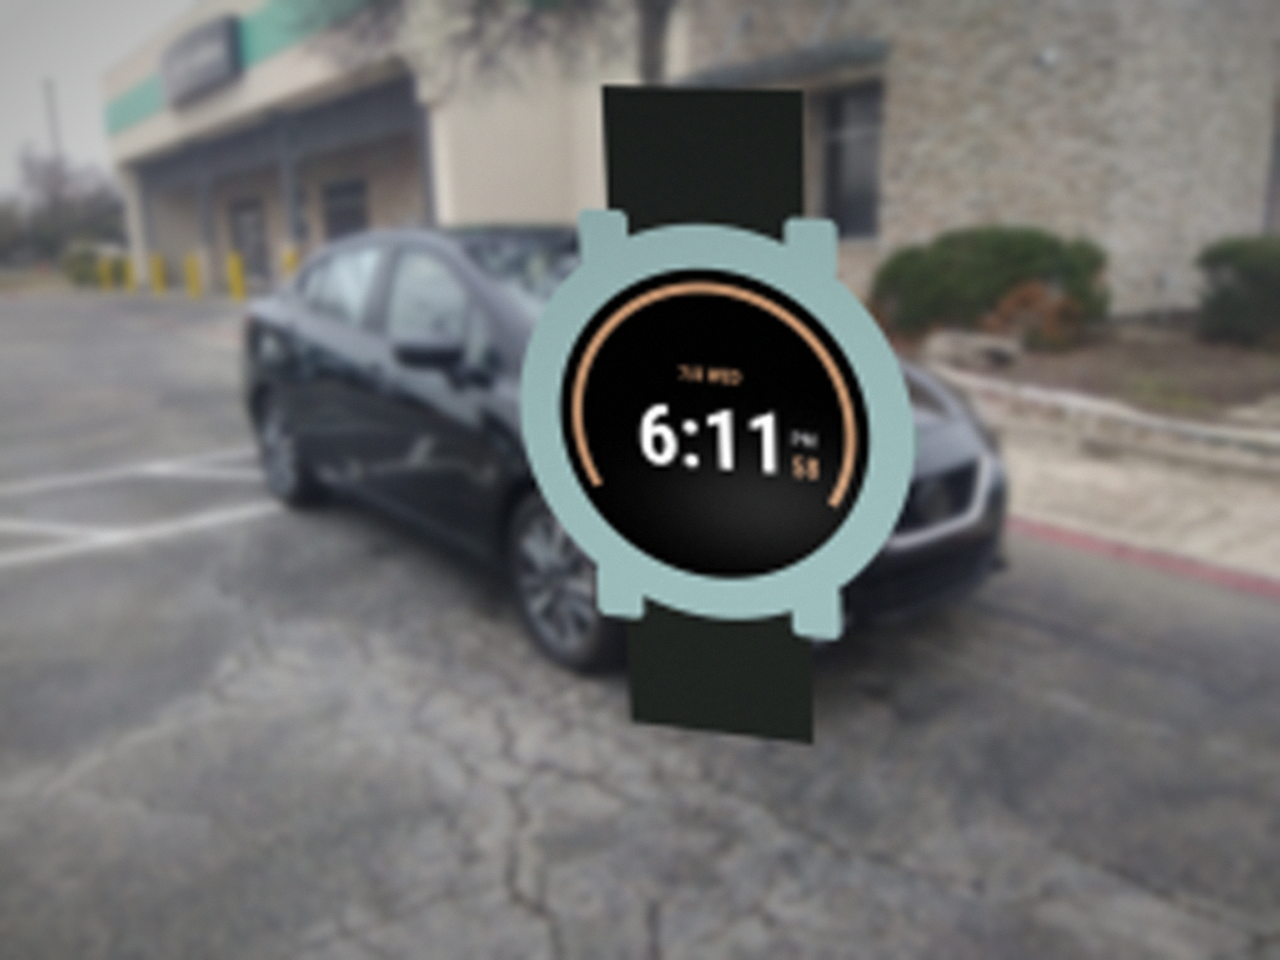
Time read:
6:11
